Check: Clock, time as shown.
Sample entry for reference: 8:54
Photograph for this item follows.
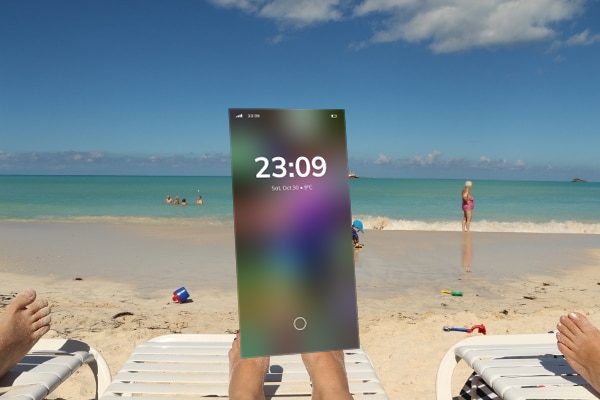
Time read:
23:09
